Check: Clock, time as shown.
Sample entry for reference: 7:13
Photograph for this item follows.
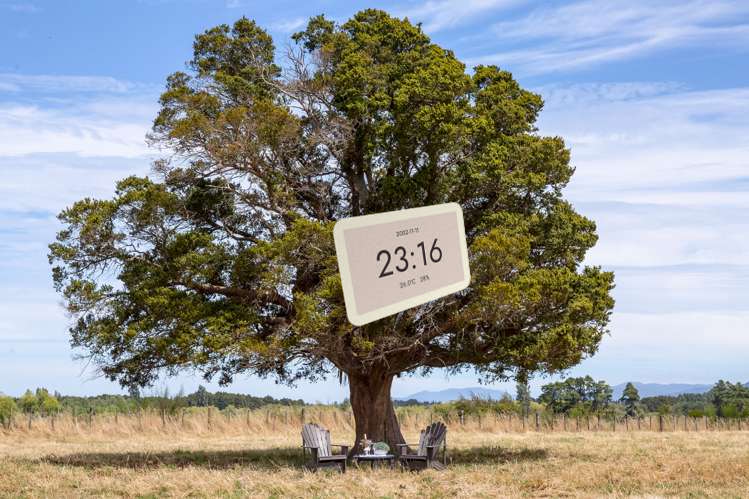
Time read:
23:16
